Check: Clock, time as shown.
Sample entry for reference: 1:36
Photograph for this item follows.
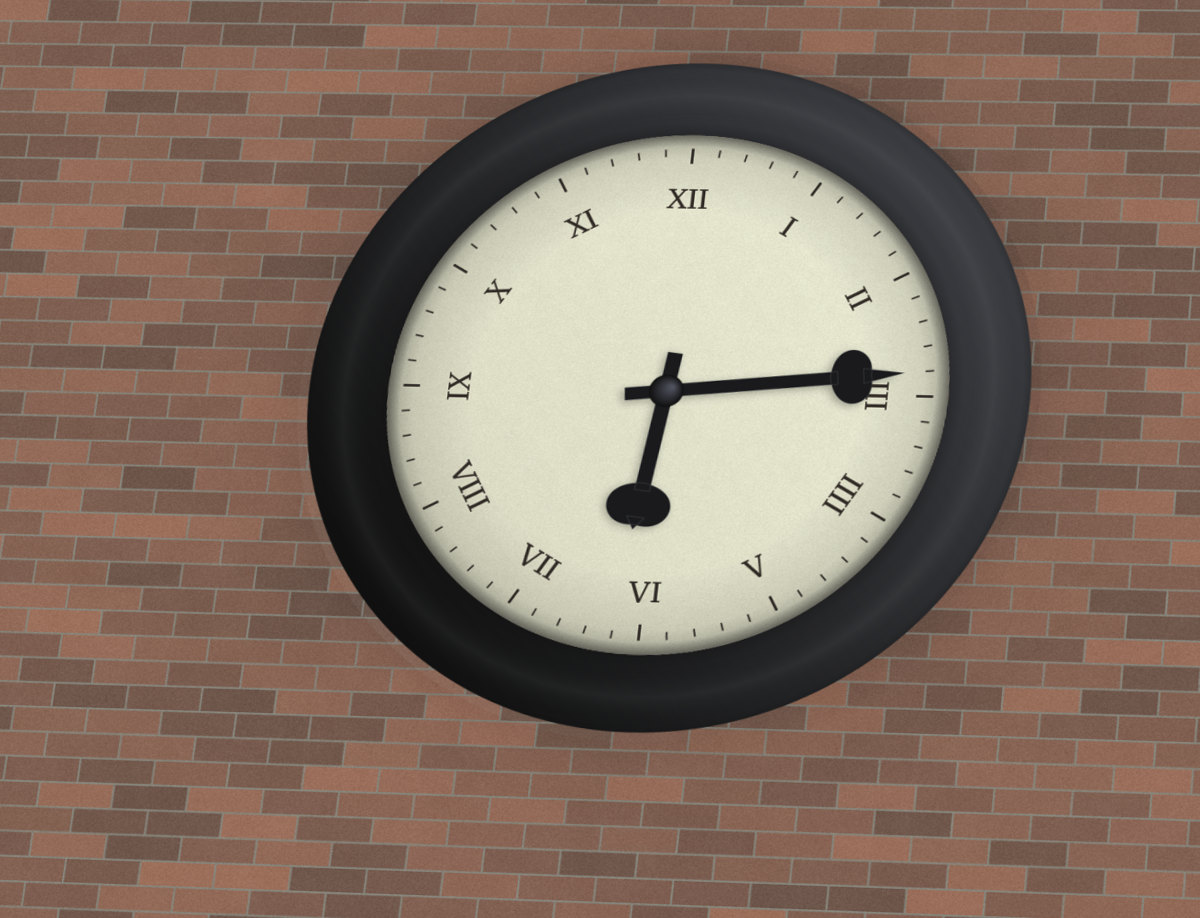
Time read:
6:14
